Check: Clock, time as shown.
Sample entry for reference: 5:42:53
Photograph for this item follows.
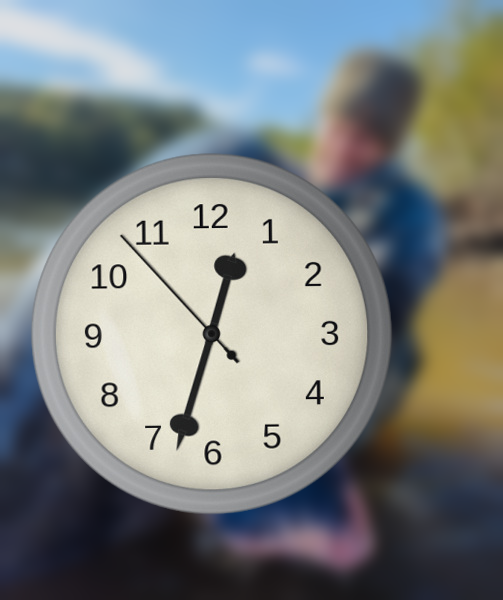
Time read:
12:32:53
